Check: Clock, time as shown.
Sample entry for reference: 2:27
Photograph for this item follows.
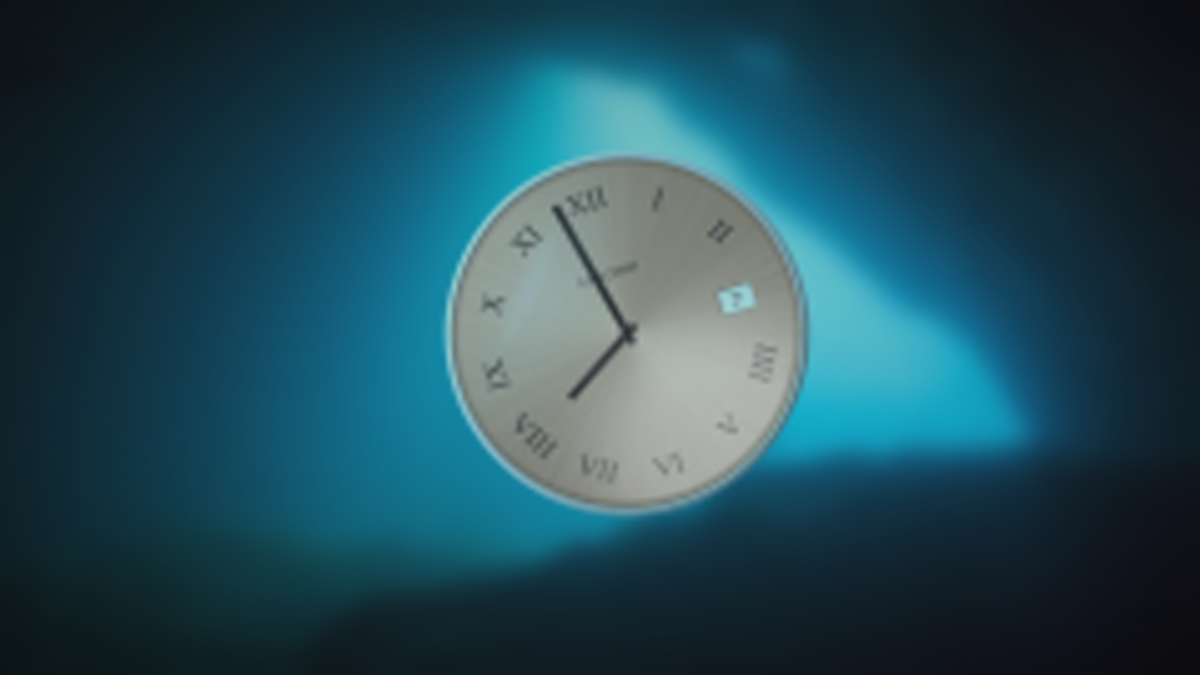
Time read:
7:58
